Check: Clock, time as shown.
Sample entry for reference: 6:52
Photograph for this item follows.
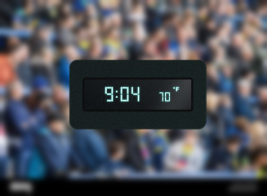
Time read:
9:04
